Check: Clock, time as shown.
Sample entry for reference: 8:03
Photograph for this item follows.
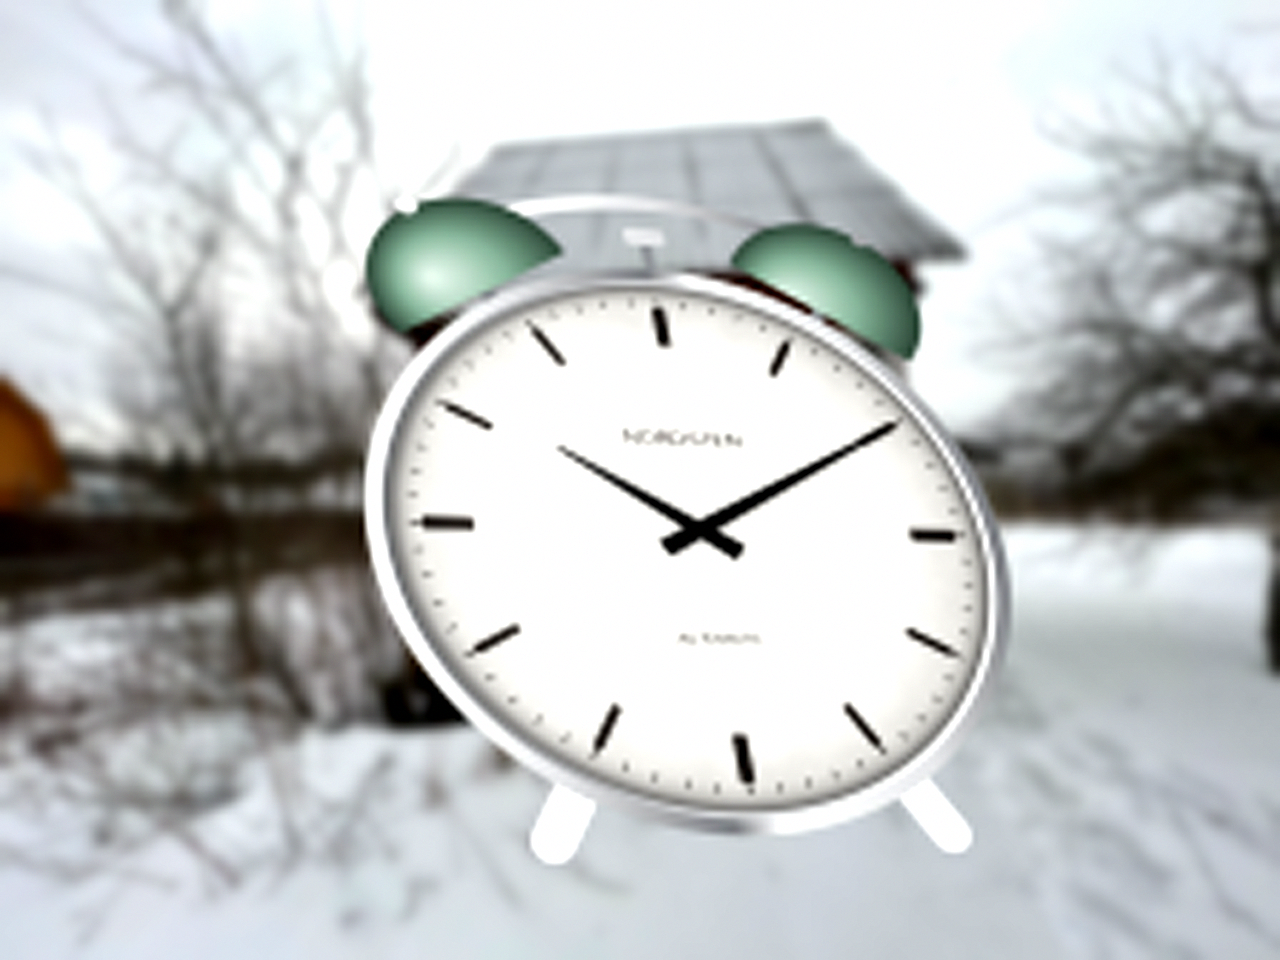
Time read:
10:10
